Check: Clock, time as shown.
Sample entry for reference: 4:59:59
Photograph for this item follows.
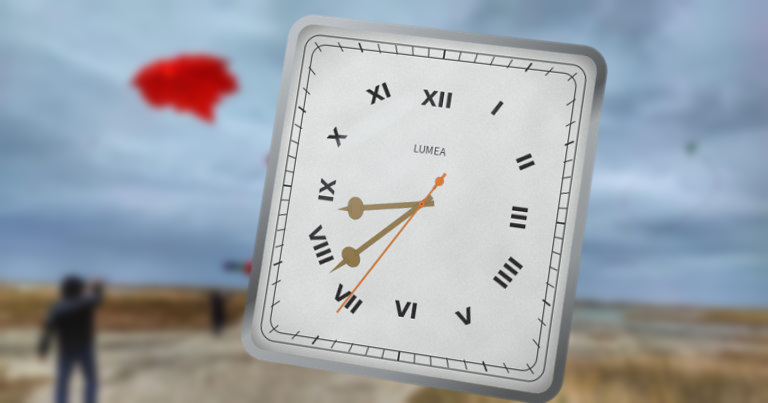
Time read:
8:37:35
